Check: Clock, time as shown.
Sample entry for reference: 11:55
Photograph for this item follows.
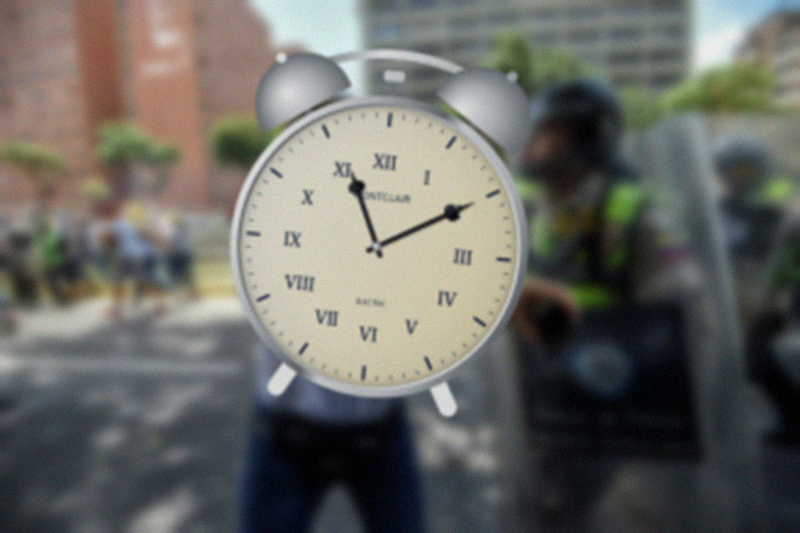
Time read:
11:10
